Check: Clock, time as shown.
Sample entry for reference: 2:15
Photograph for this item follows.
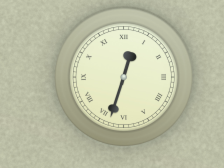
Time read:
12:33
